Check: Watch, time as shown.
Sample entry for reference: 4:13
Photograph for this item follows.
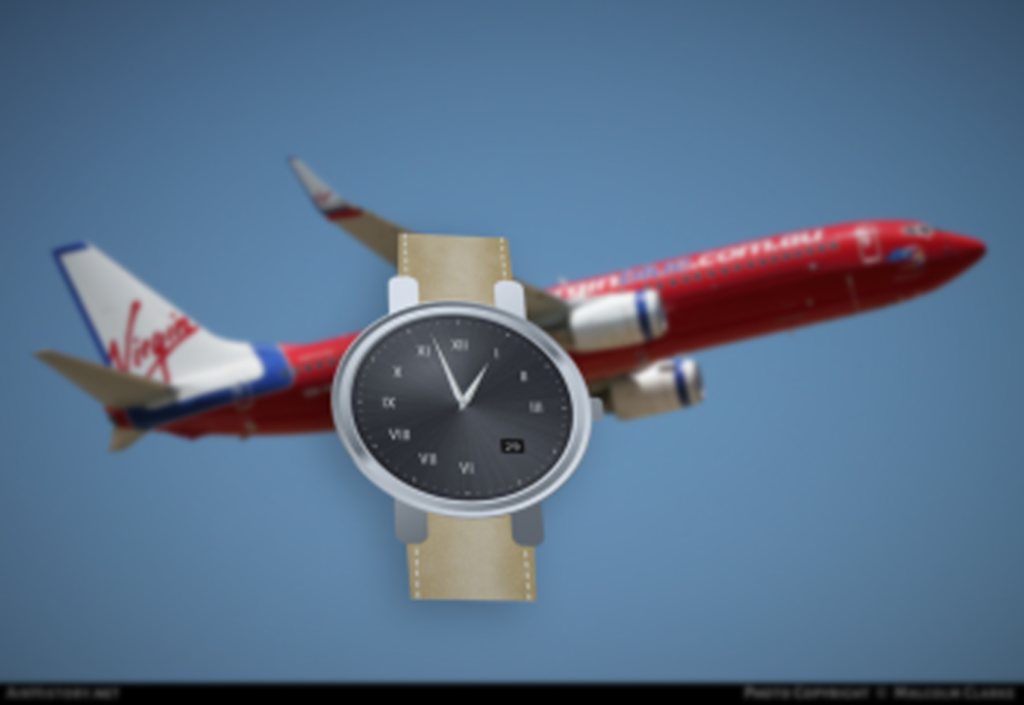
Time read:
12:57
